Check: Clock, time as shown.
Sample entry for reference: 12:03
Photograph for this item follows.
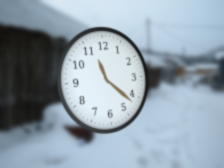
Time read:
11:22
